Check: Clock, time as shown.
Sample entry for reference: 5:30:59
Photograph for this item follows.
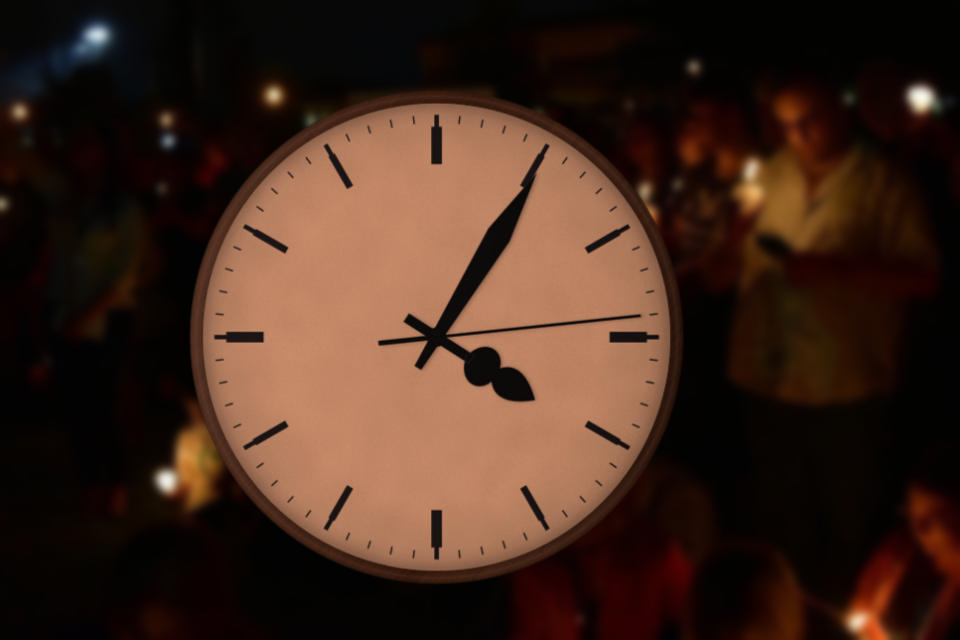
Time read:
4:05:14
